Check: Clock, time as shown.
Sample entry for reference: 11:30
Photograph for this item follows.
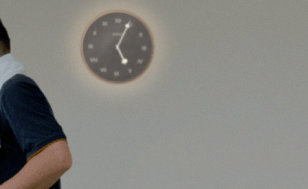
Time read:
5:04
